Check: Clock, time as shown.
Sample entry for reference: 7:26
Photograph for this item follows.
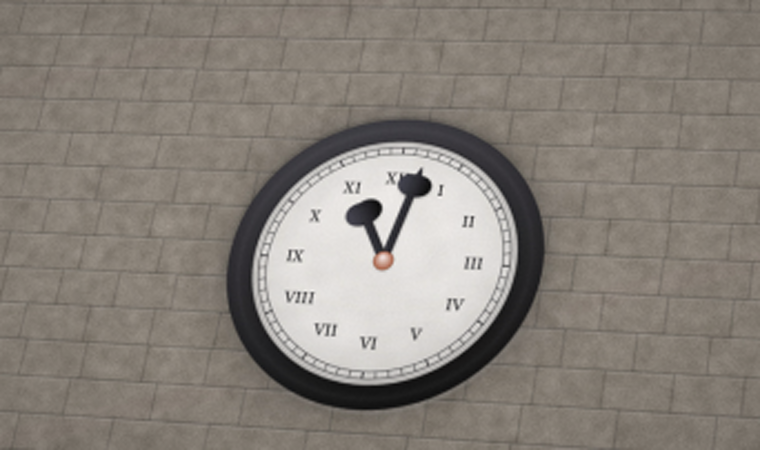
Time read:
11:02
